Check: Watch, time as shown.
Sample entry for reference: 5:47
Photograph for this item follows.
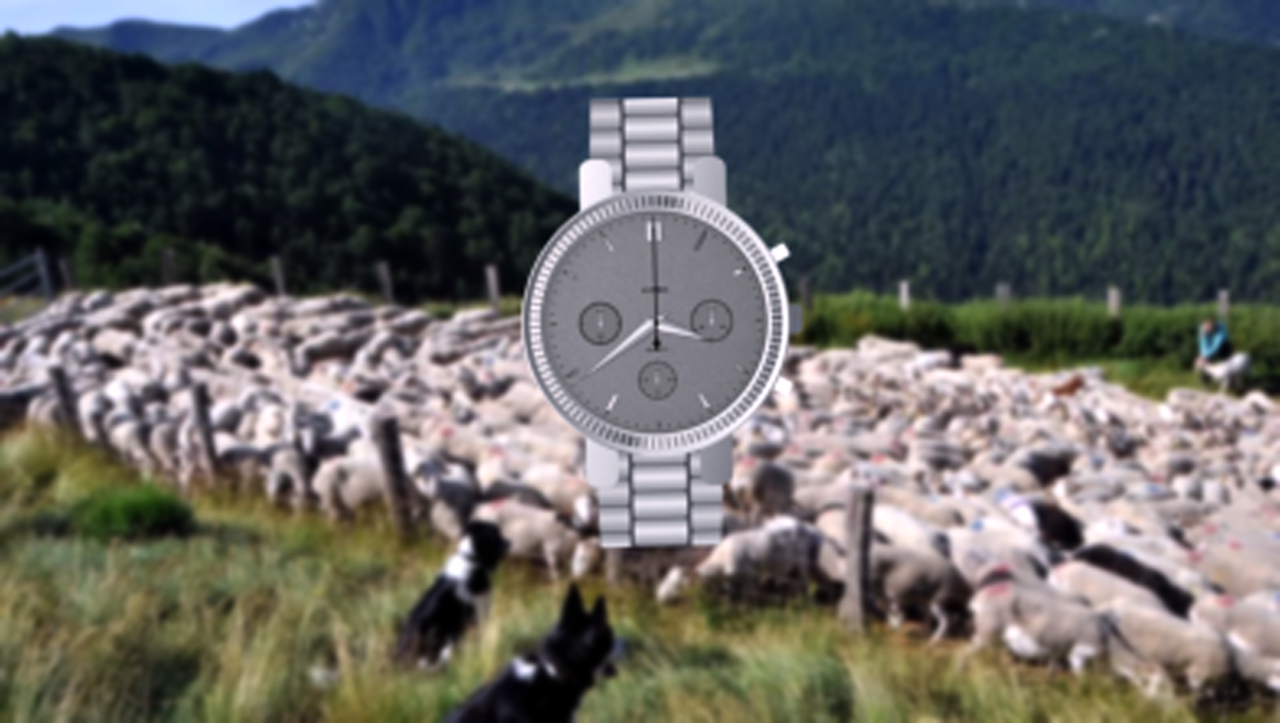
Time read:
3:39
